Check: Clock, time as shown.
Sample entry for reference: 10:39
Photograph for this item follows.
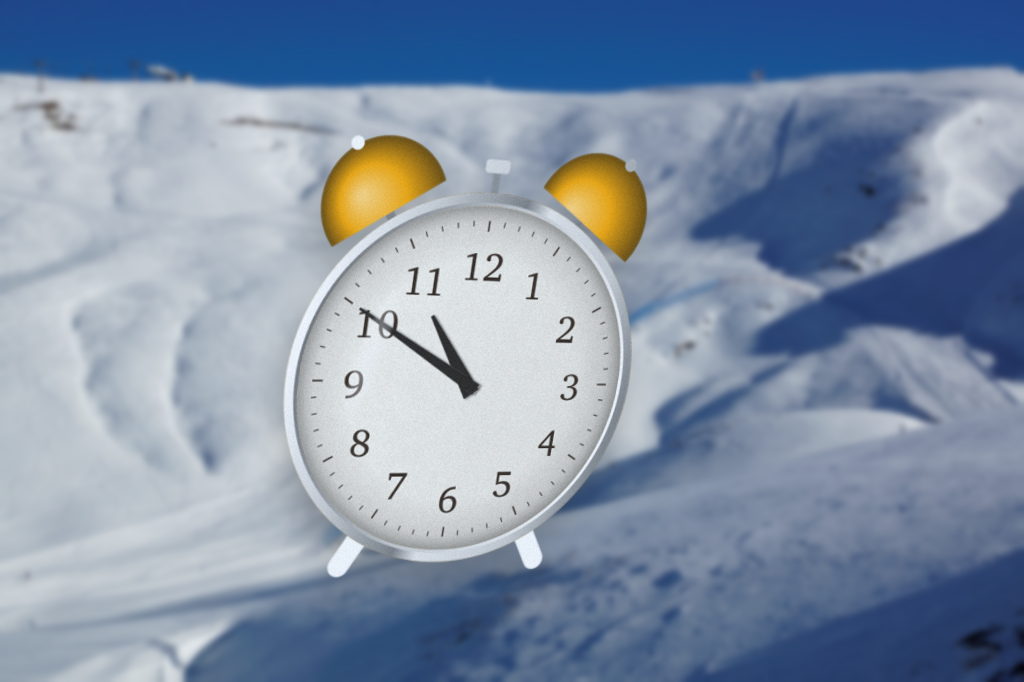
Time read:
10:50
